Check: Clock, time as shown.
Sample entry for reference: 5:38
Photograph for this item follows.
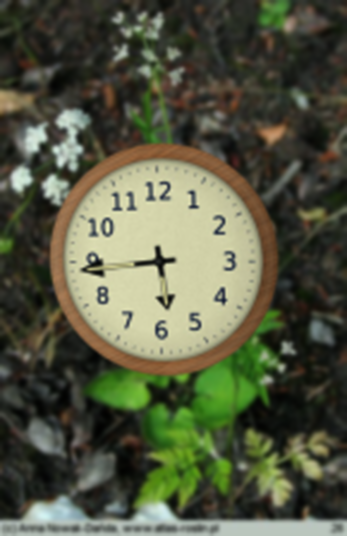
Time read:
5:44
